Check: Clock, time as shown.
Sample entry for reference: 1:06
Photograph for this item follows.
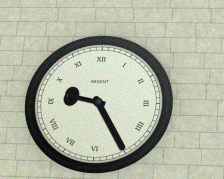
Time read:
9:25
